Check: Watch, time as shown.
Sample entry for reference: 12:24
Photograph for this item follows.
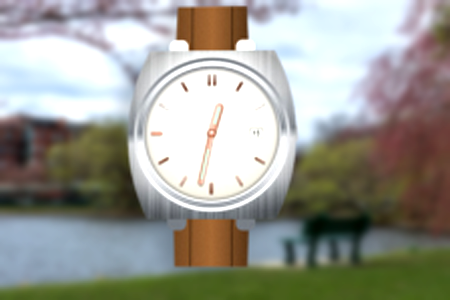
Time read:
12:32
